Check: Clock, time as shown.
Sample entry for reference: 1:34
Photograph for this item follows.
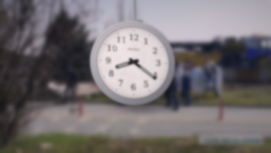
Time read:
8:21
